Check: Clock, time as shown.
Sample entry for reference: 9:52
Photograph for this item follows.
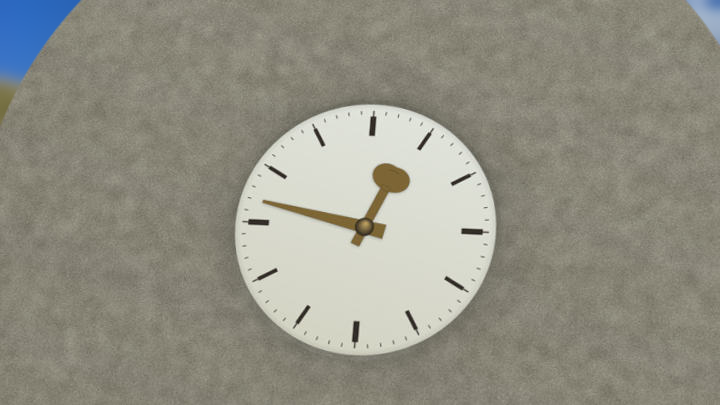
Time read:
12:47
